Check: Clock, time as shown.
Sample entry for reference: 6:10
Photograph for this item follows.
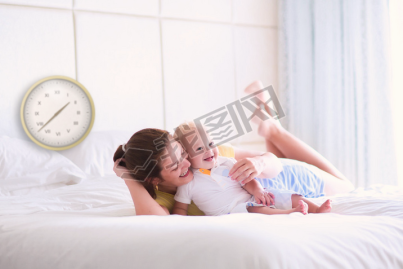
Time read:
1:38
